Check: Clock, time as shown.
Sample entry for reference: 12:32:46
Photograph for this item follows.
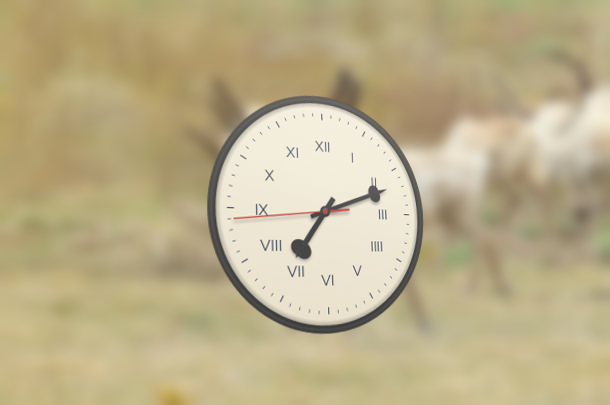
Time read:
7:11:44
